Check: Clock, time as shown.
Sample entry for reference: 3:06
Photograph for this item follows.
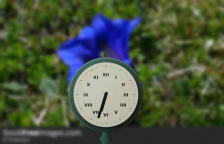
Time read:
6:33
